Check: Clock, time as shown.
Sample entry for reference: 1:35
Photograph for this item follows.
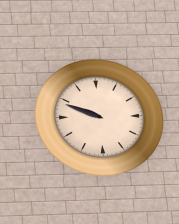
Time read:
9:49
